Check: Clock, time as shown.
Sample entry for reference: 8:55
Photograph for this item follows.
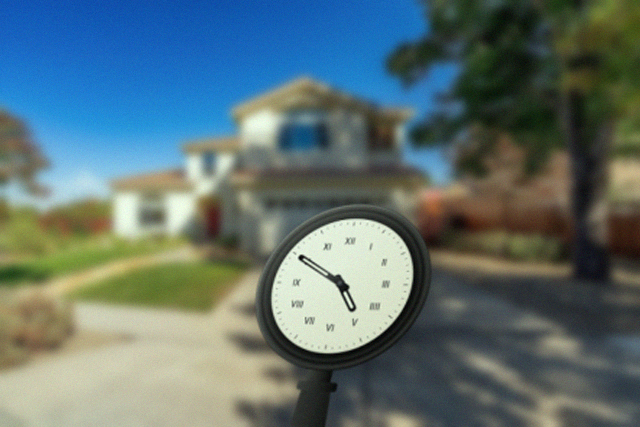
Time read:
4:50
